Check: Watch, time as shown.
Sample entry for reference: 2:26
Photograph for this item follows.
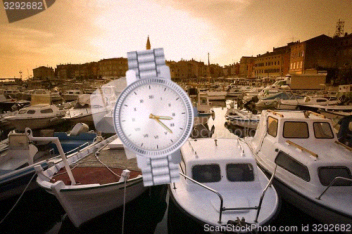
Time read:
3:23
